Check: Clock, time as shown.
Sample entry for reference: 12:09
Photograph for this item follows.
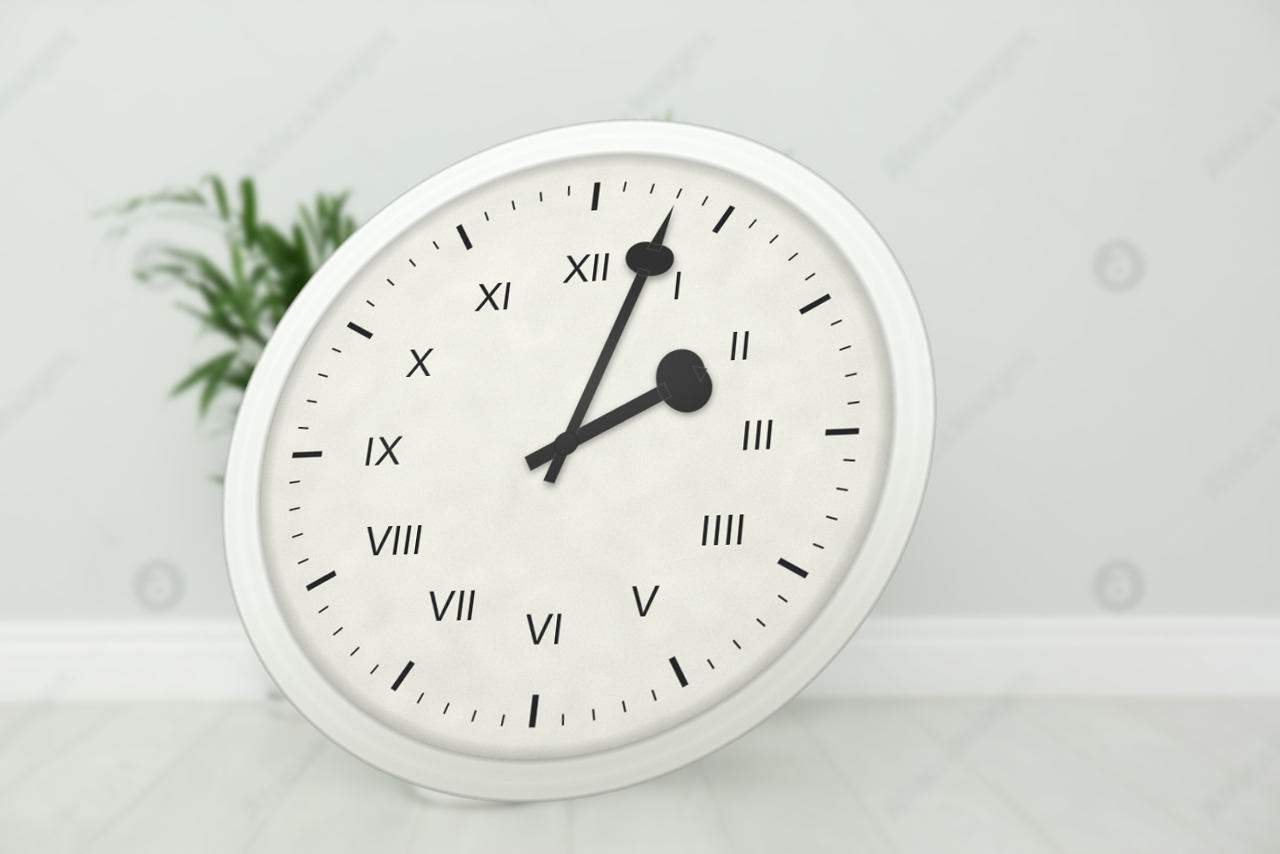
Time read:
2:03
